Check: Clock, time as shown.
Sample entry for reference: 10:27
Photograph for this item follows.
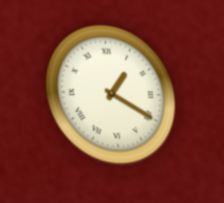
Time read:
1:20
